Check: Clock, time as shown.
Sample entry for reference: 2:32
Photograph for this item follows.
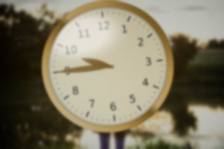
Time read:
9:45
